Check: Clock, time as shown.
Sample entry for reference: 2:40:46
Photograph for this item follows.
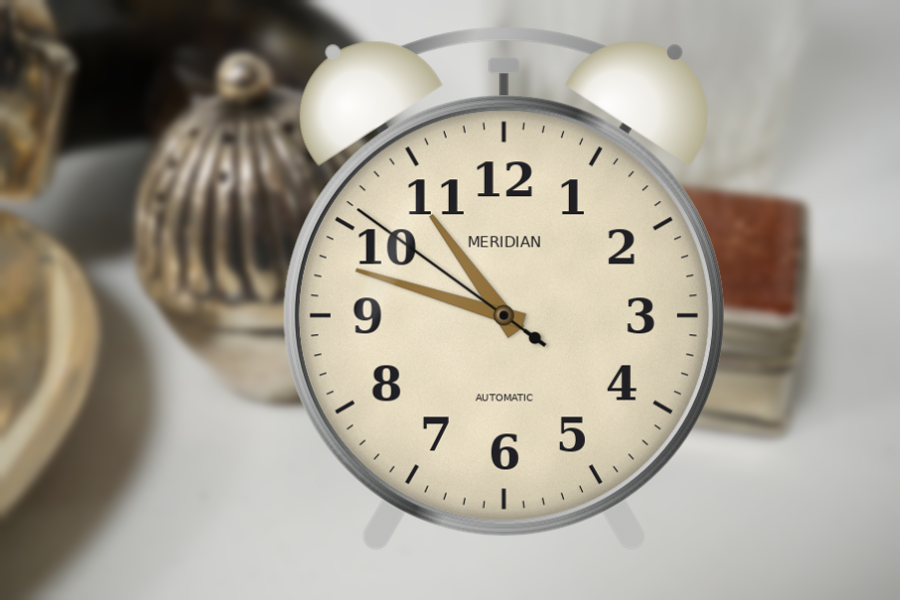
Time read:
10:47:51
